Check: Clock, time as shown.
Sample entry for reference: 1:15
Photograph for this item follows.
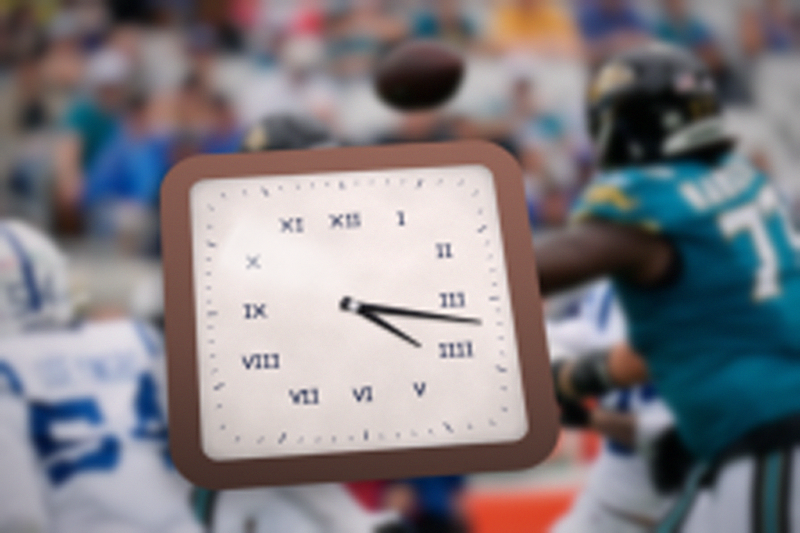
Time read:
4:17
